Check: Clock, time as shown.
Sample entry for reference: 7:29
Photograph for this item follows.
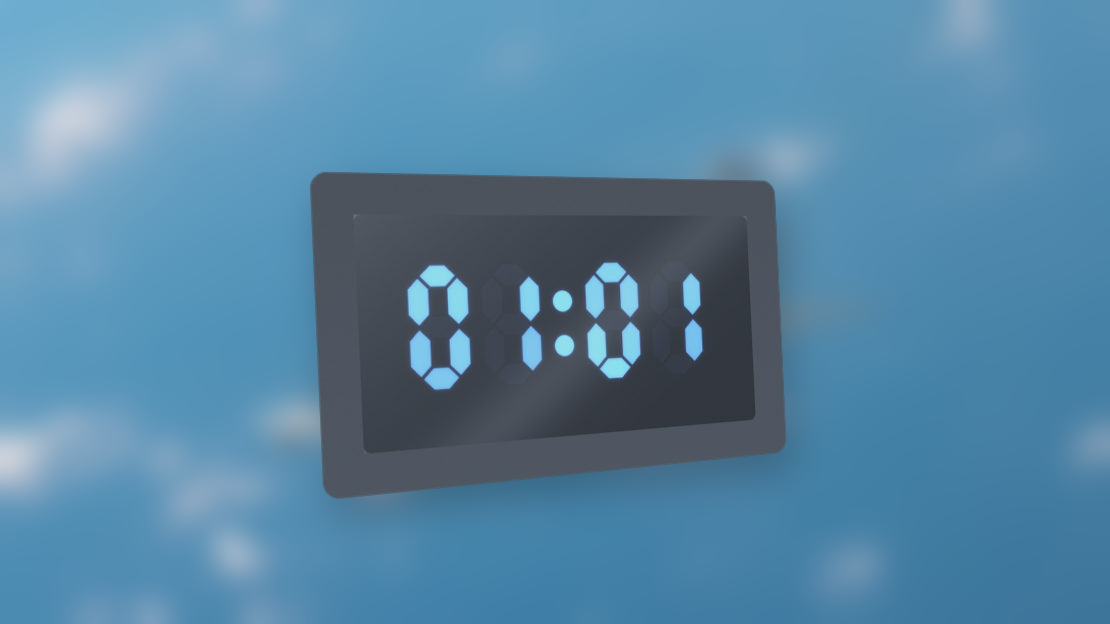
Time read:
1:01
